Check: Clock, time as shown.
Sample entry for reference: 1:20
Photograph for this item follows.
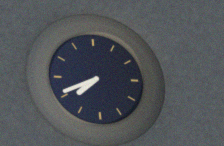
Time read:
7:41
